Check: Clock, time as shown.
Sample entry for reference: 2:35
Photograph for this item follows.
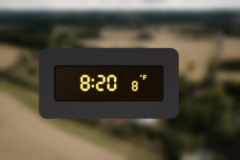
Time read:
8:20
